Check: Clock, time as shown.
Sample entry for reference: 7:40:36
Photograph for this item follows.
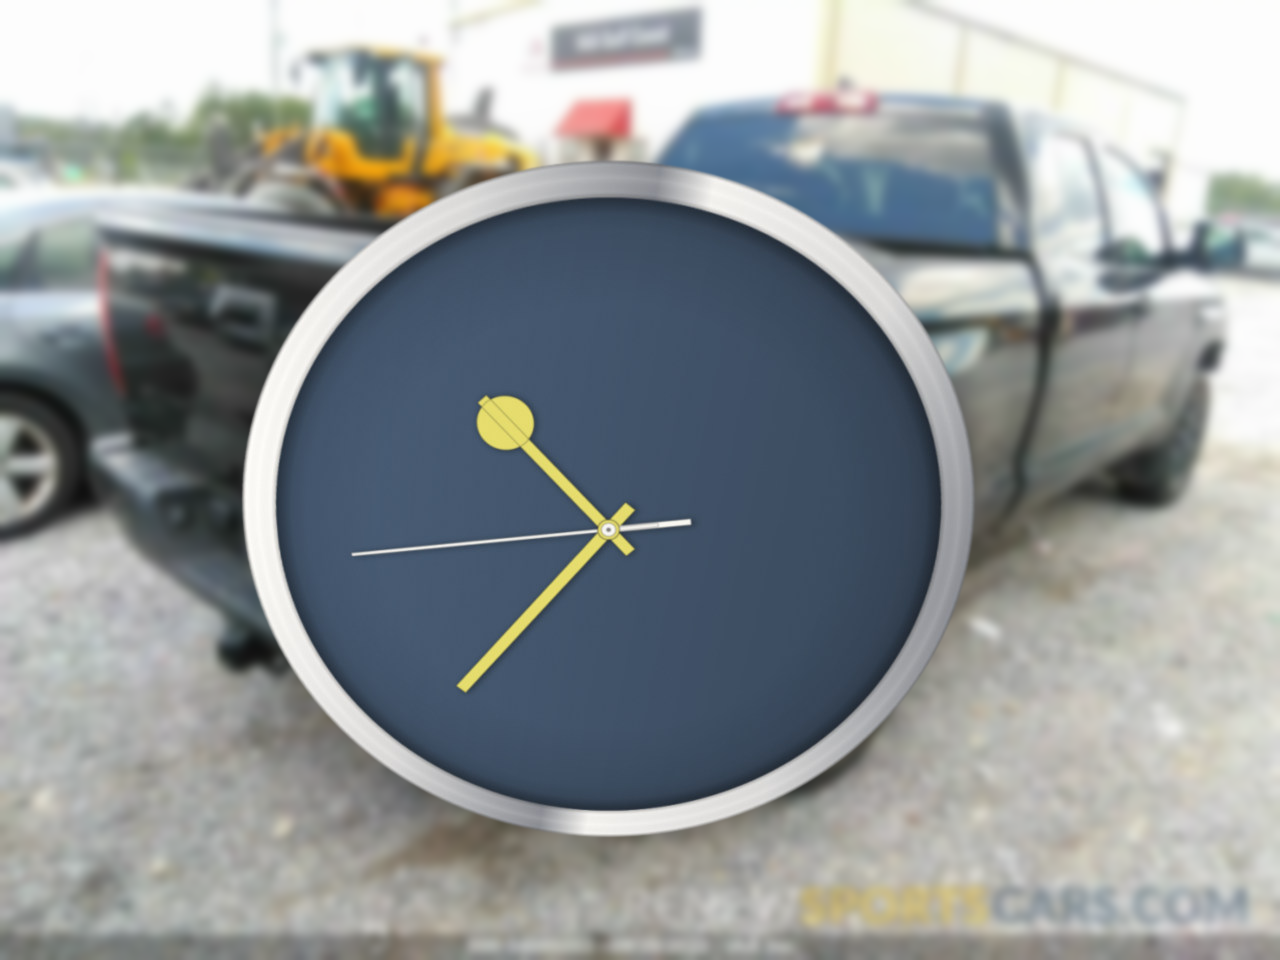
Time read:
10:36:44
